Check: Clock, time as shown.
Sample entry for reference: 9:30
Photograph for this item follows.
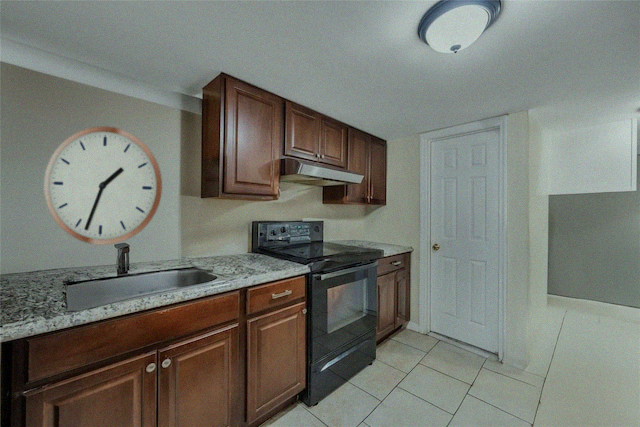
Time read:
1:33
